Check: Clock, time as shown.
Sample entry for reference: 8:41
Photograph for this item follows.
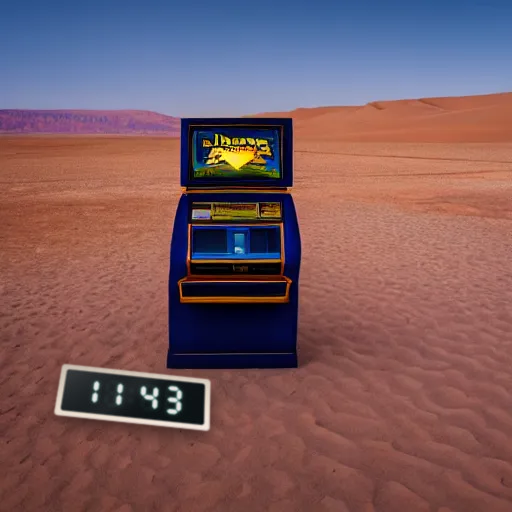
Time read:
11:43
